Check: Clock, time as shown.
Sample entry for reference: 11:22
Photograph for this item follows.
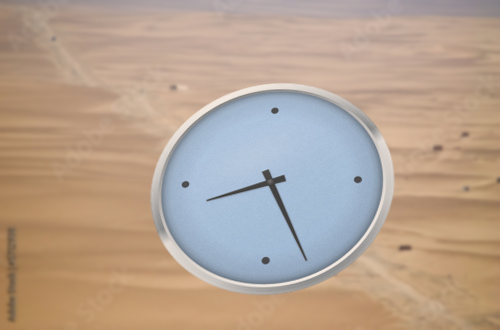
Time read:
8:26
